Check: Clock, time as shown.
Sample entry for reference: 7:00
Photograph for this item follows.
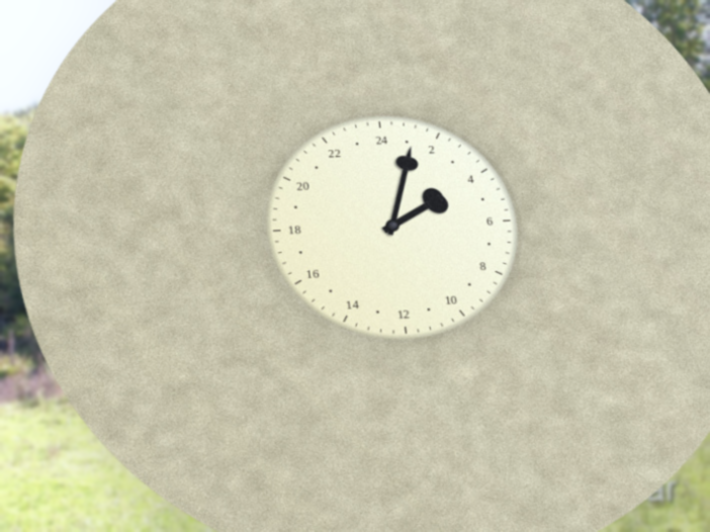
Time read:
4:03
